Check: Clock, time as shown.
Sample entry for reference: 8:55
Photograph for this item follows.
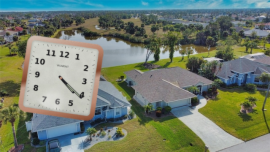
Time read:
4:21
